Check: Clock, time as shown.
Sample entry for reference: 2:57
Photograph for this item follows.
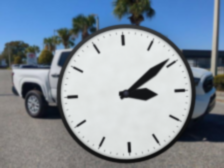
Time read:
3:09
